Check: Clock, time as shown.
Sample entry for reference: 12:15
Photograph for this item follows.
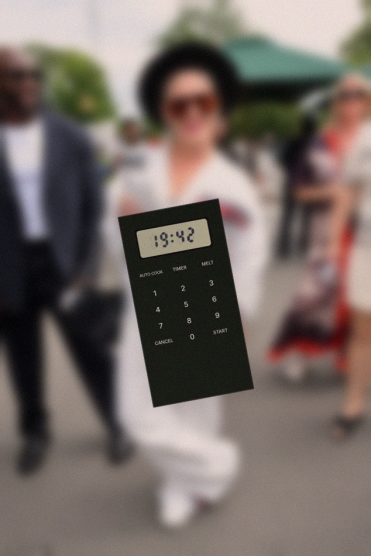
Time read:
19:42
